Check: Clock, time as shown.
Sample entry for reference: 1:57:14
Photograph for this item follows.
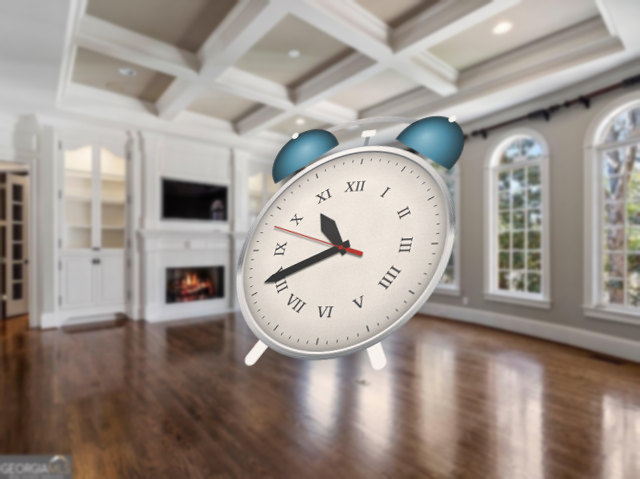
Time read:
10:40:48
